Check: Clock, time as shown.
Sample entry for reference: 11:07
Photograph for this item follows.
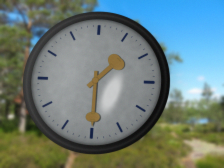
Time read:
1:30
